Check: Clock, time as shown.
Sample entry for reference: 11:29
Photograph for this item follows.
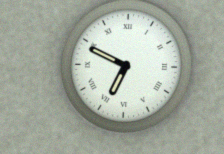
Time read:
6:49
